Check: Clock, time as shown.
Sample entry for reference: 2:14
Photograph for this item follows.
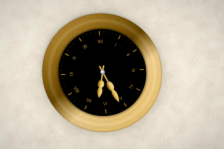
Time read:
6:26
